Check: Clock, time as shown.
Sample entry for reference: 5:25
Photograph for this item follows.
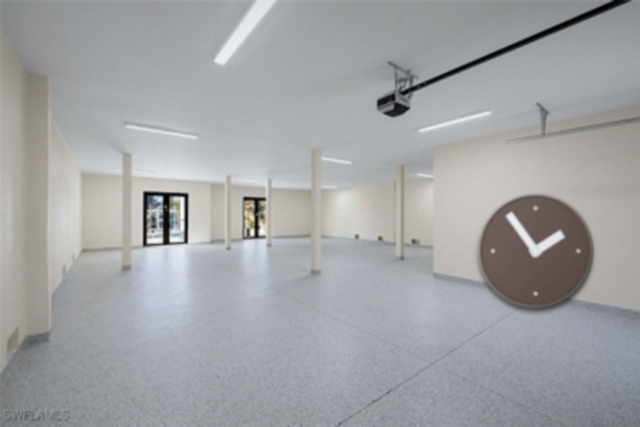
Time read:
1:54
